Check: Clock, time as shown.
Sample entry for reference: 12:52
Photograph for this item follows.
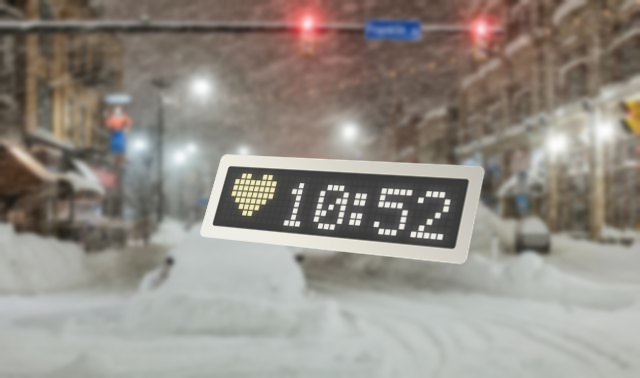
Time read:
10:52
